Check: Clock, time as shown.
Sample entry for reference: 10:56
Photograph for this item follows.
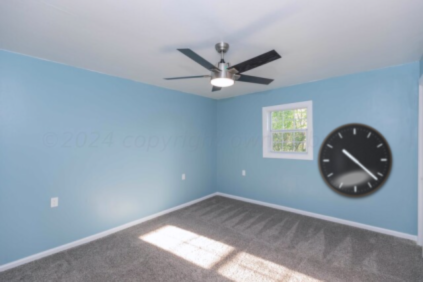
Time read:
10:22
